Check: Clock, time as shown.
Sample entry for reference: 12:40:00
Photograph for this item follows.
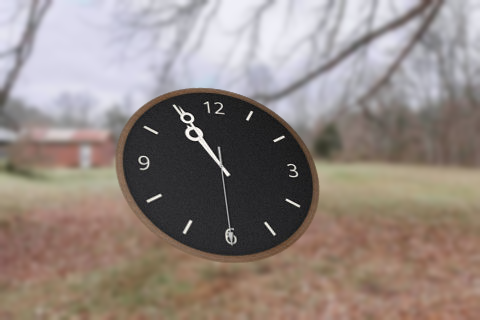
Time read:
10:55:30
